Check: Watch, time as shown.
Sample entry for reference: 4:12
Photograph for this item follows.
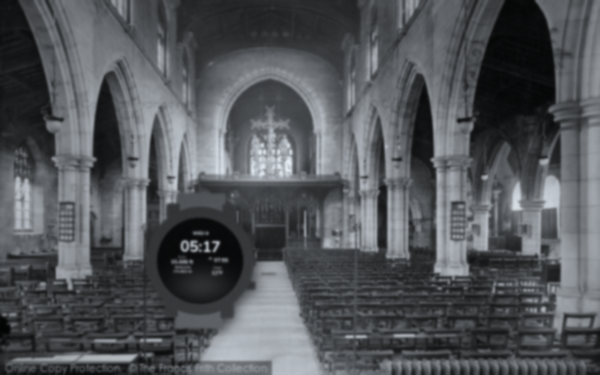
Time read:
5:17
